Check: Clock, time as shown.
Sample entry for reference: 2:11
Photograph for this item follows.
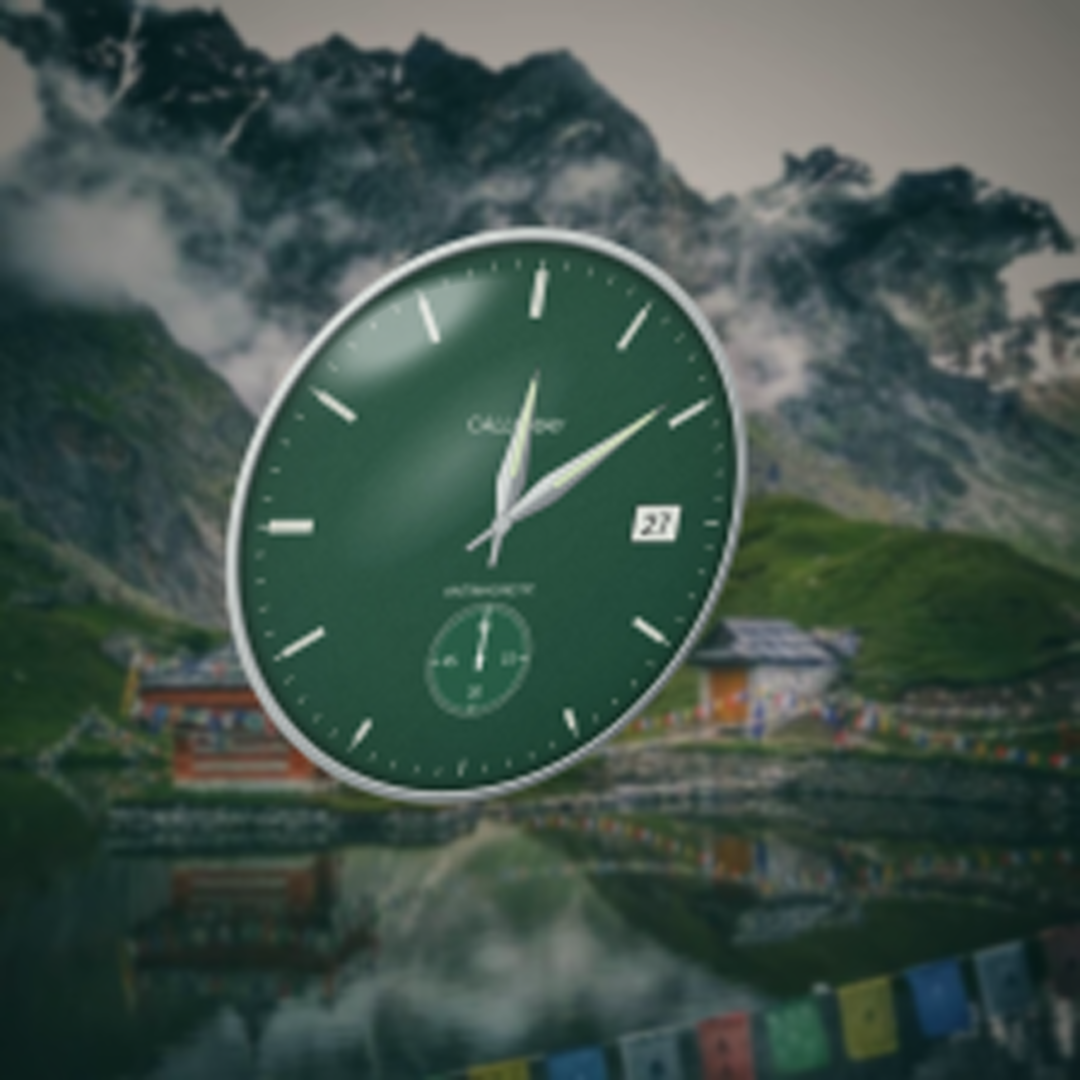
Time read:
12:09
